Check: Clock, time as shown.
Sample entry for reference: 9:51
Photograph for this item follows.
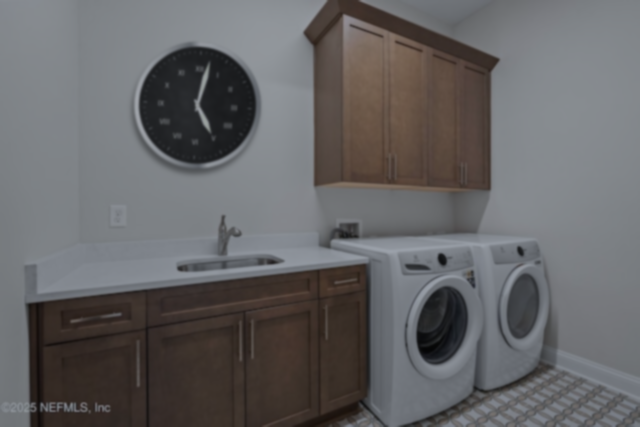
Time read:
5:02
